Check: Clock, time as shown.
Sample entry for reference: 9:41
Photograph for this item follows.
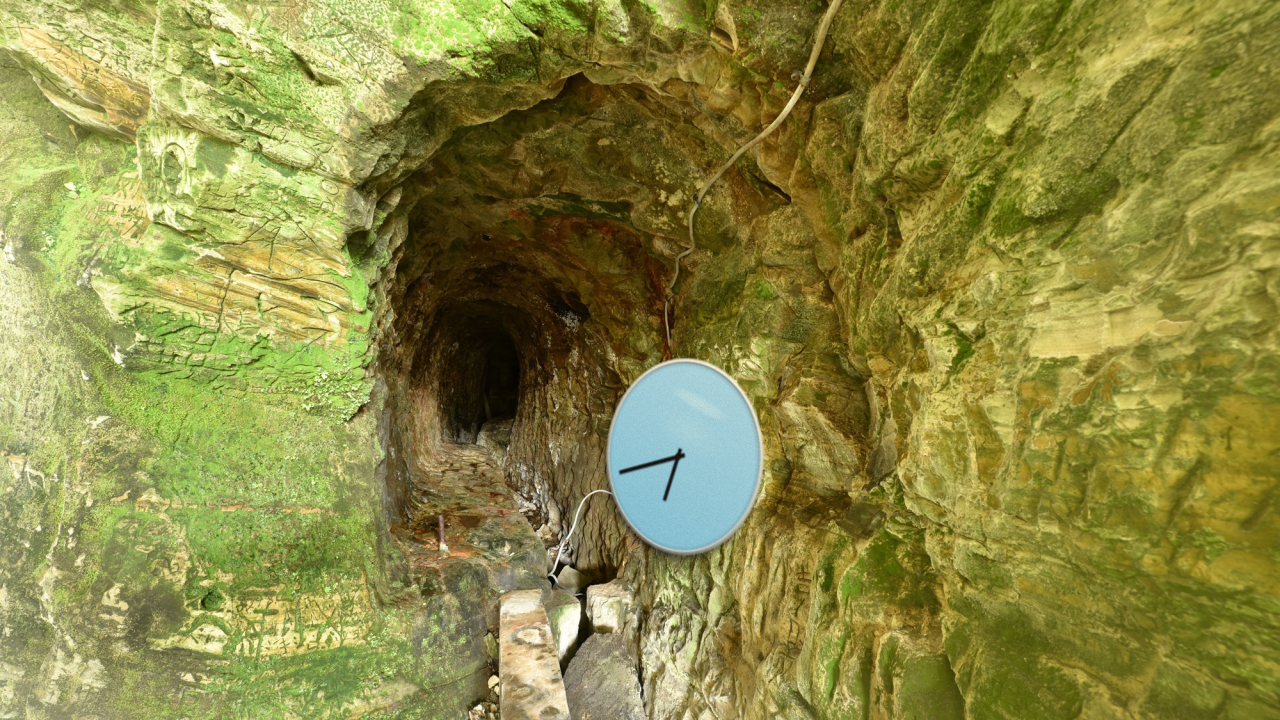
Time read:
6:43
